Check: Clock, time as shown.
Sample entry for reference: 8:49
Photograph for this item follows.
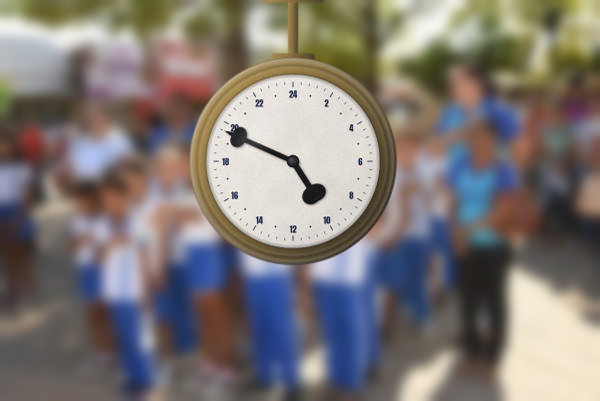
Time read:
9:49
